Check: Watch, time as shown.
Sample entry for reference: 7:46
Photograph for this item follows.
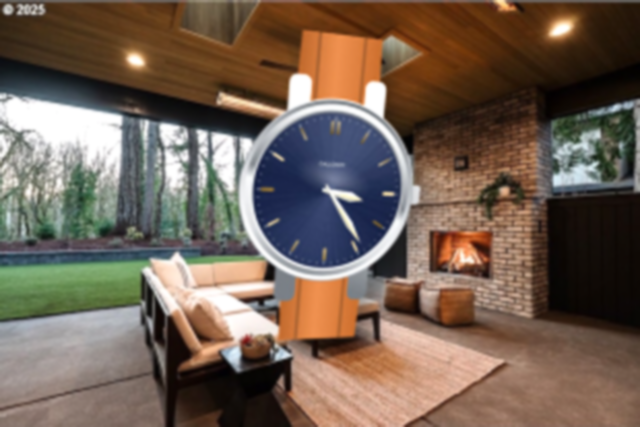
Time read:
3:24
